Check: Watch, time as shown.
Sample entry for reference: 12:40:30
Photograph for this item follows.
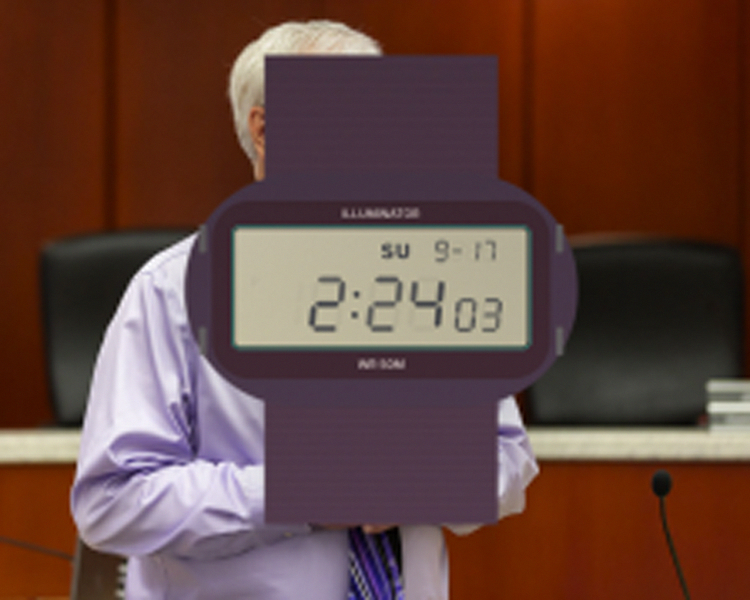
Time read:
2:24:03
